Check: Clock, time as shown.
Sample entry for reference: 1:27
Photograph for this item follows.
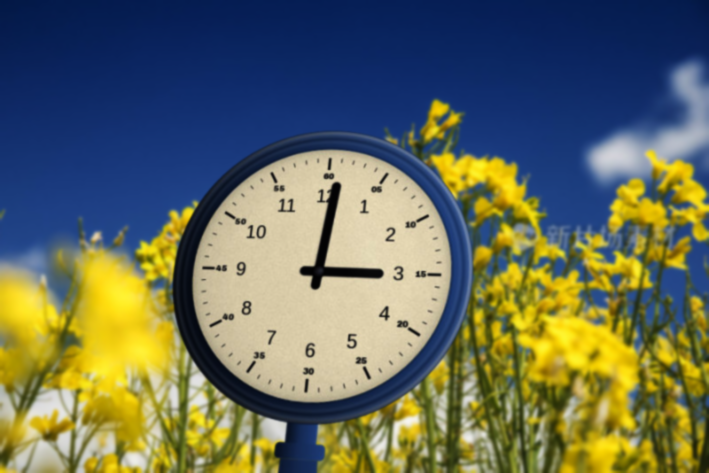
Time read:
3:01
